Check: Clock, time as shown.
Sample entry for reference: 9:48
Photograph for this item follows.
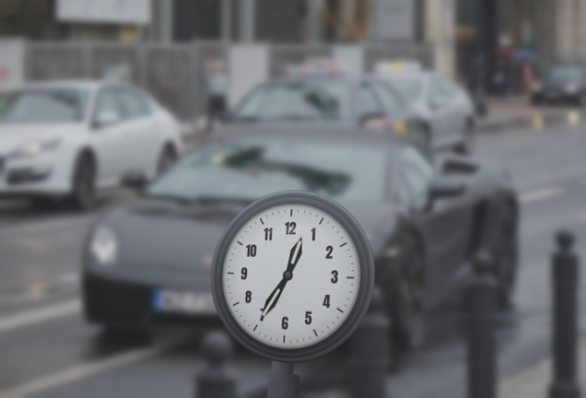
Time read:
12:35
